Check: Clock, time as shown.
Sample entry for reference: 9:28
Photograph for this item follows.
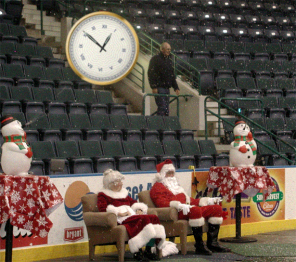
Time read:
12:51
